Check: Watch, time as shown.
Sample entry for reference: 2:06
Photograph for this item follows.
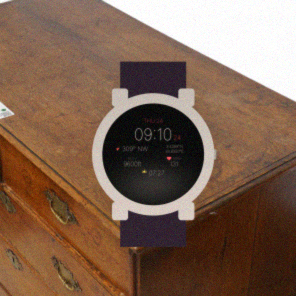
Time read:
9:10
